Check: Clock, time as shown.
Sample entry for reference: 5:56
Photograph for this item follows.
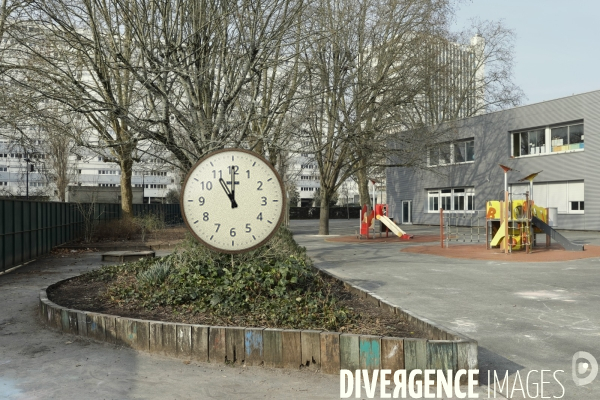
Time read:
11:00
